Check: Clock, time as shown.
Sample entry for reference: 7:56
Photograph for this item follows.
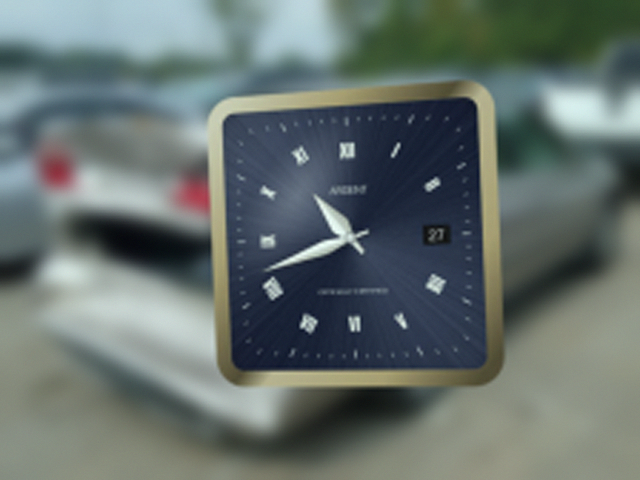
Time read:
10:42
